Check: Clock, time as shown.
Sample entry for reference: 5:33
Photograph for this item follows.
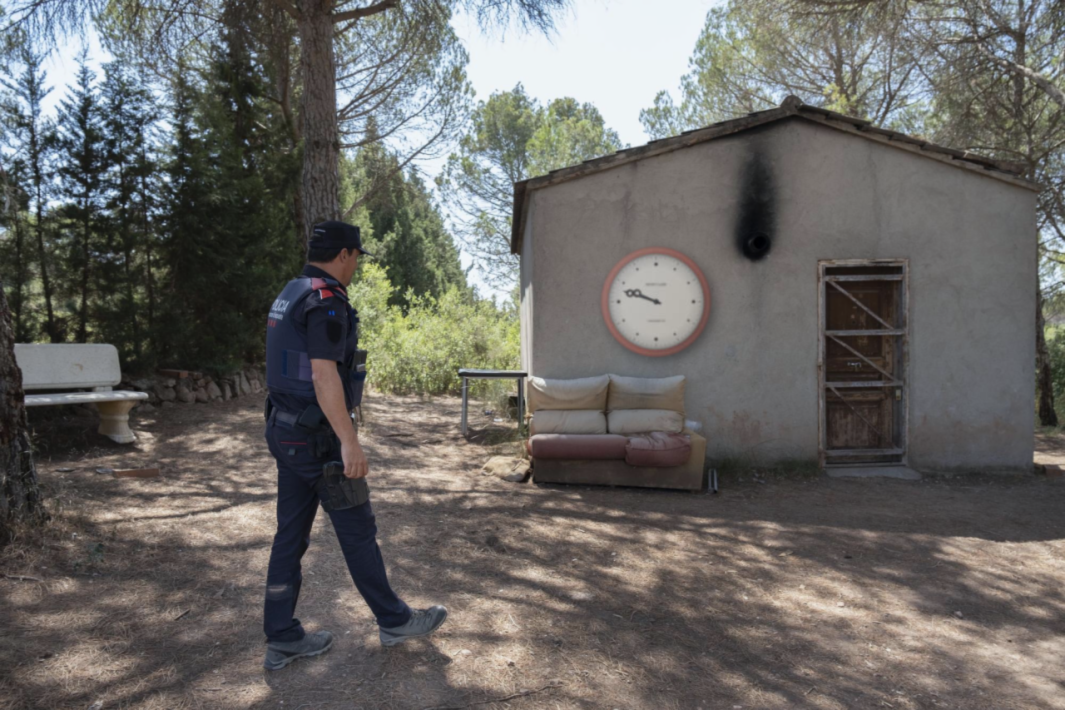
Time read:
9:48
